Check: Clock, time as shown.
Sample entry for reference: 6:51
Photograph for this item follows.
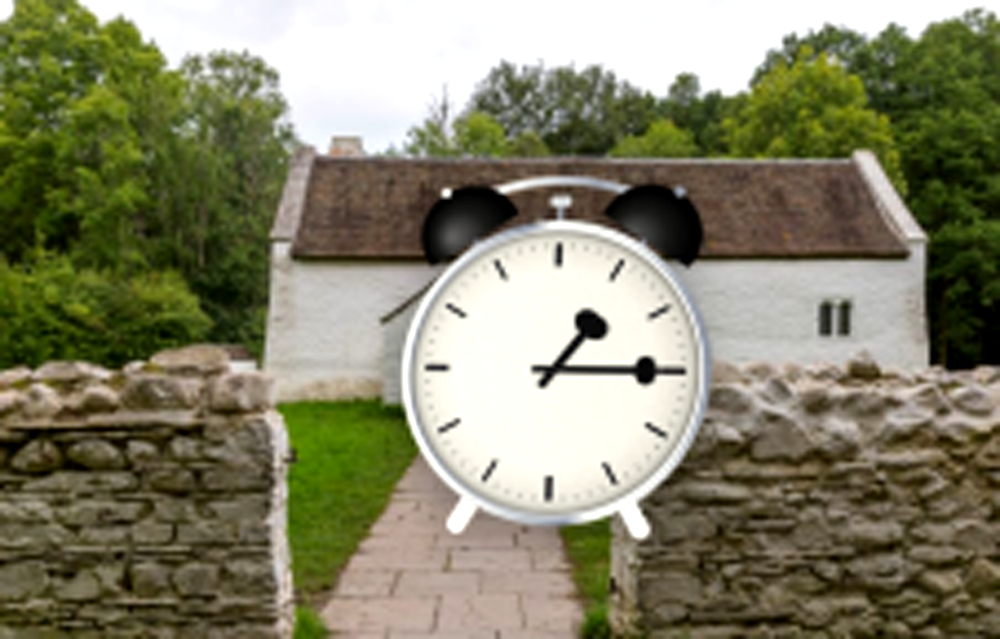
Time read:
1:15
